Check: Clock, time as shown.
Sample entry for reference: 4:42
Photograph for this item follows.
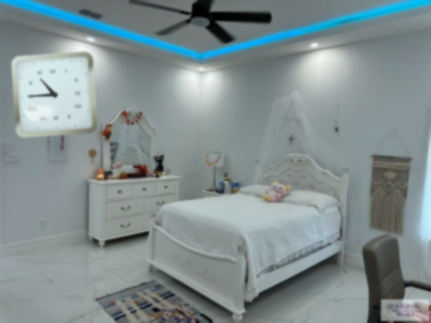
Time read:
10:45
